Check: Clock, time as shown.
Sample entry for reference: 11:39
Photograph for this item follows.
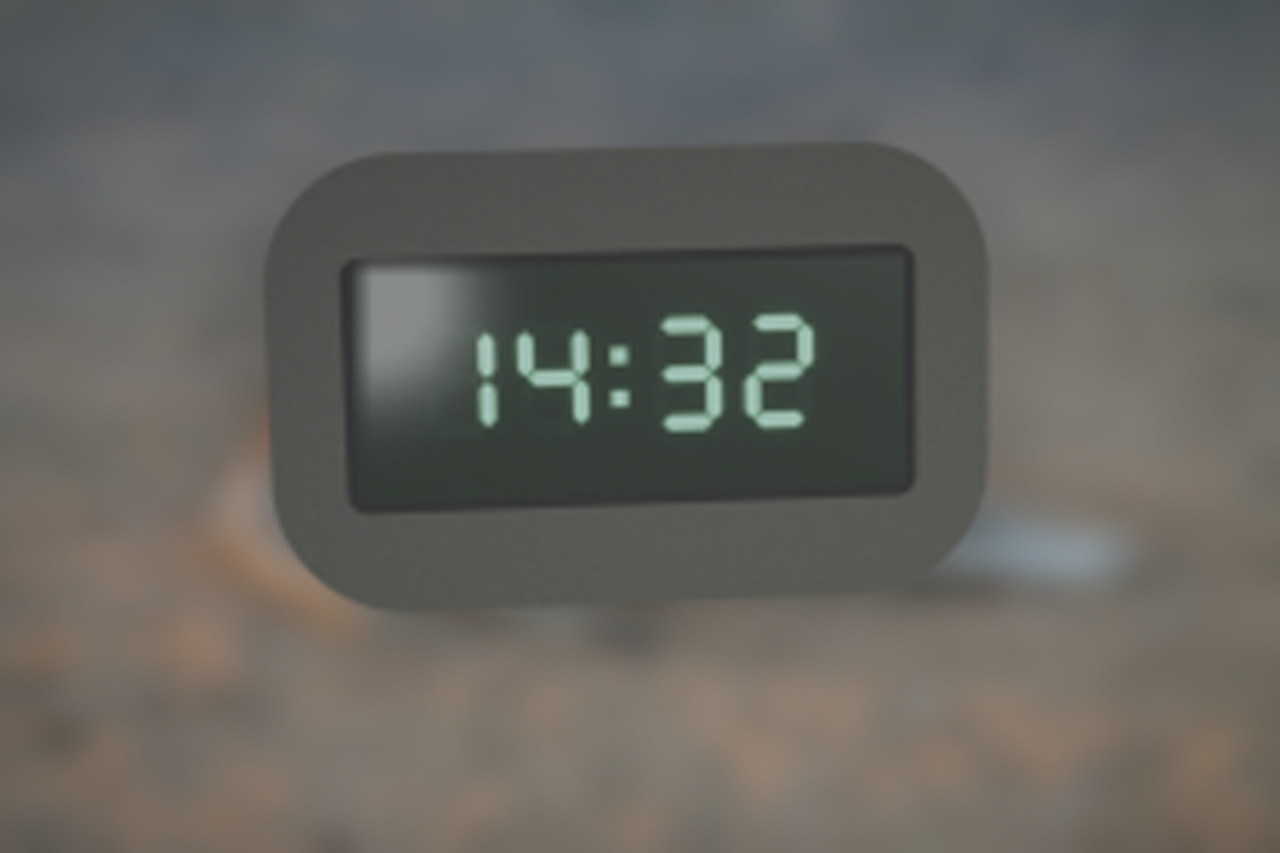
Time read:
14:32
